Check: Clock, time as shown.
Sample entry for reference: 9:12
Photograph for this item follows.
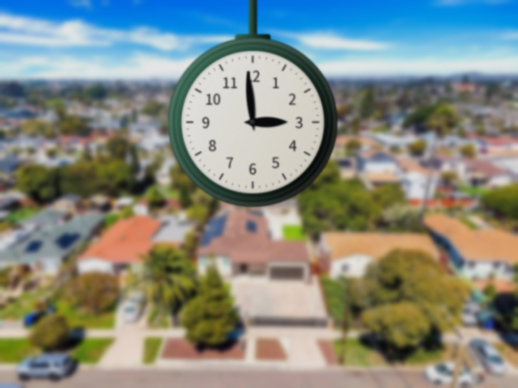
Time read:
2:59
